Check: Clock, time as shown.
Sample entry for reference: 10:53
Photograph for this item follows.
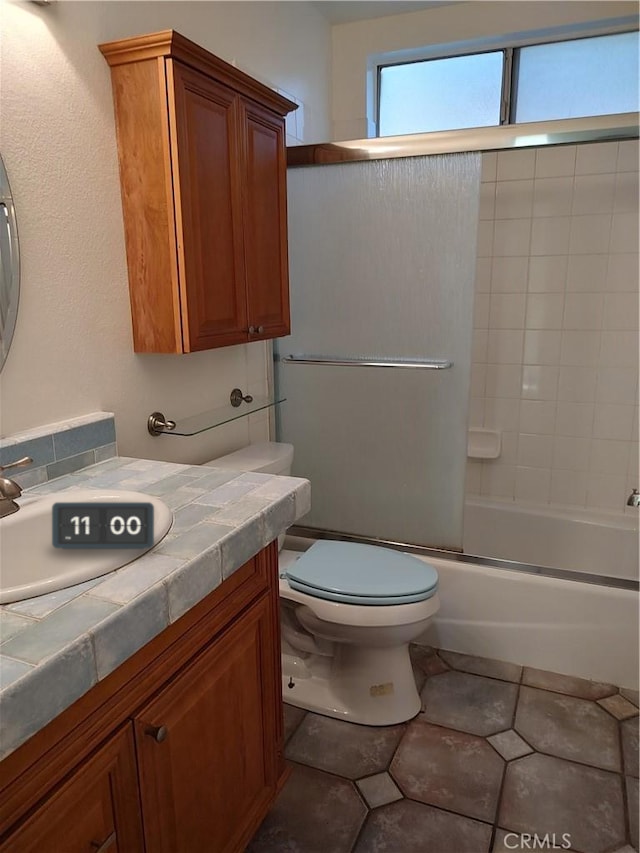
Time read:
11:00
